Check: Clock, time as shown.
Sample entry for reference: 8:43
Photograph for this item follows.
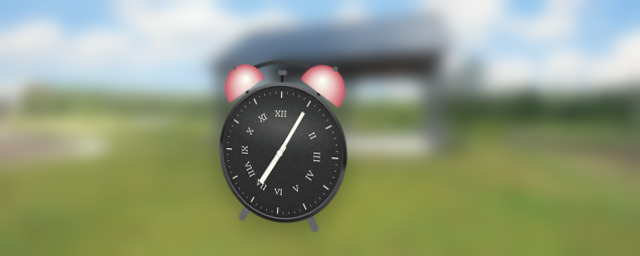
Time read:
7:05
